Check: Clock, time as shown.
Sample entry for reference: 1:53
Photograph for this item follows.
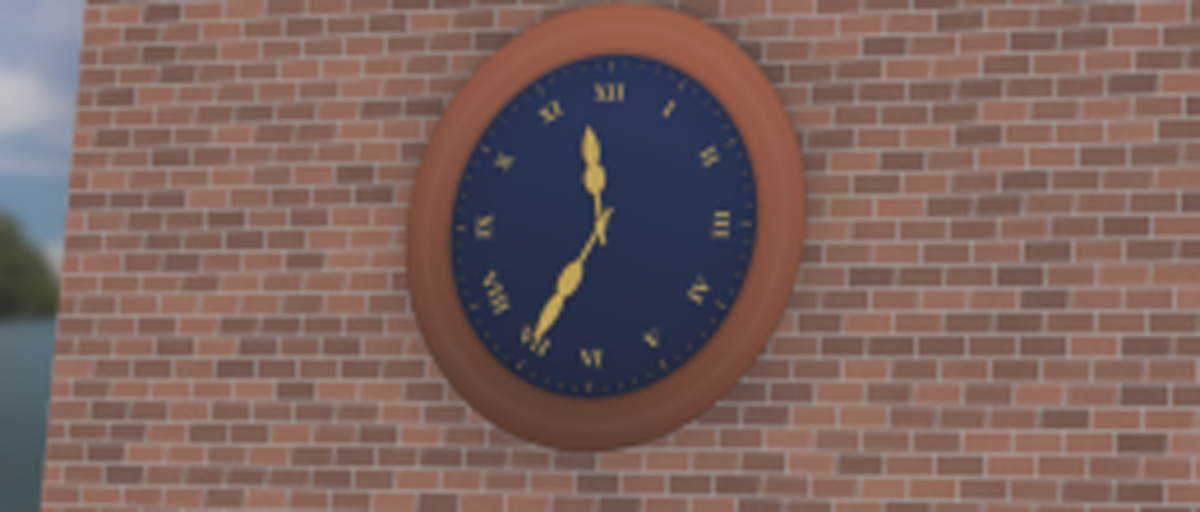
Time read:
11:35
